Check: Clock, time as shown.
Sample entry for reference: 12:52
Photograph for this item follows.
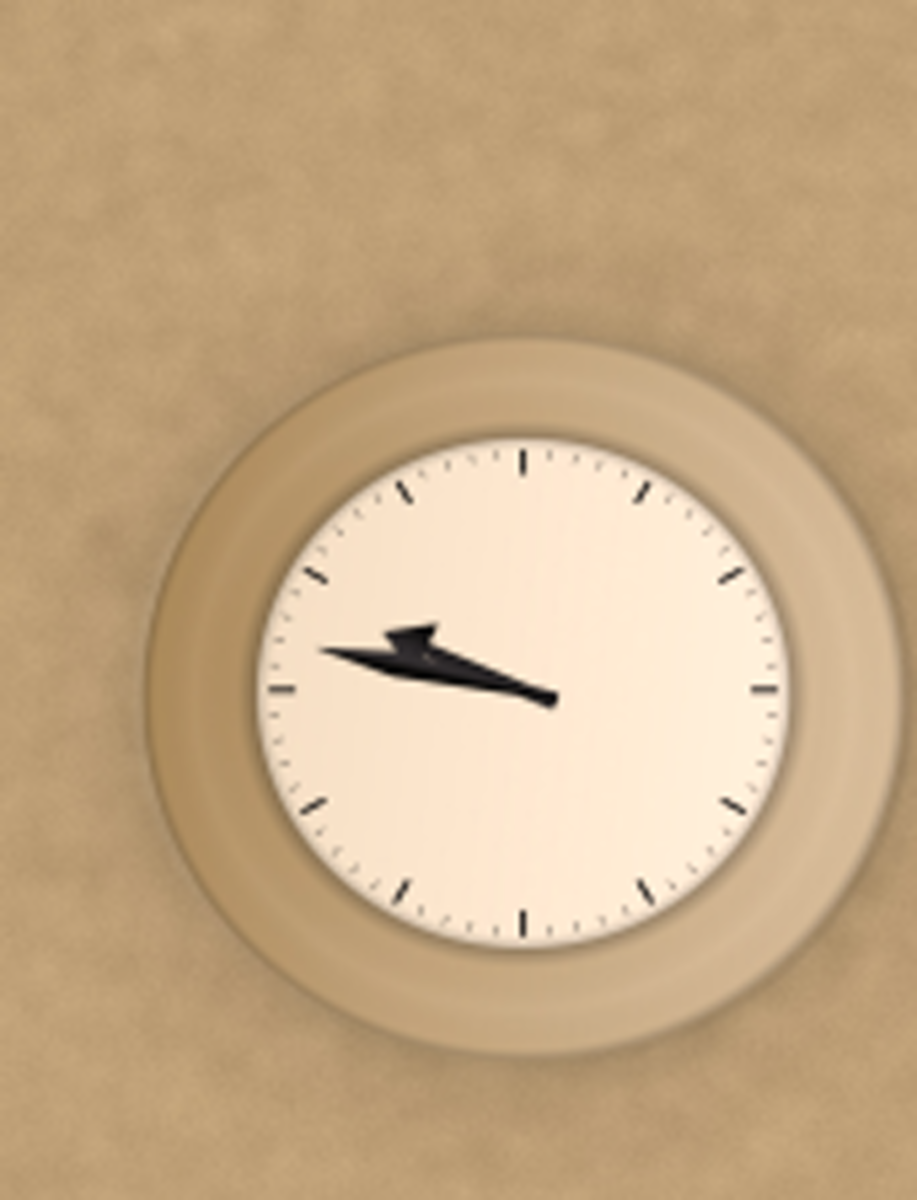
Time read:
9:47
